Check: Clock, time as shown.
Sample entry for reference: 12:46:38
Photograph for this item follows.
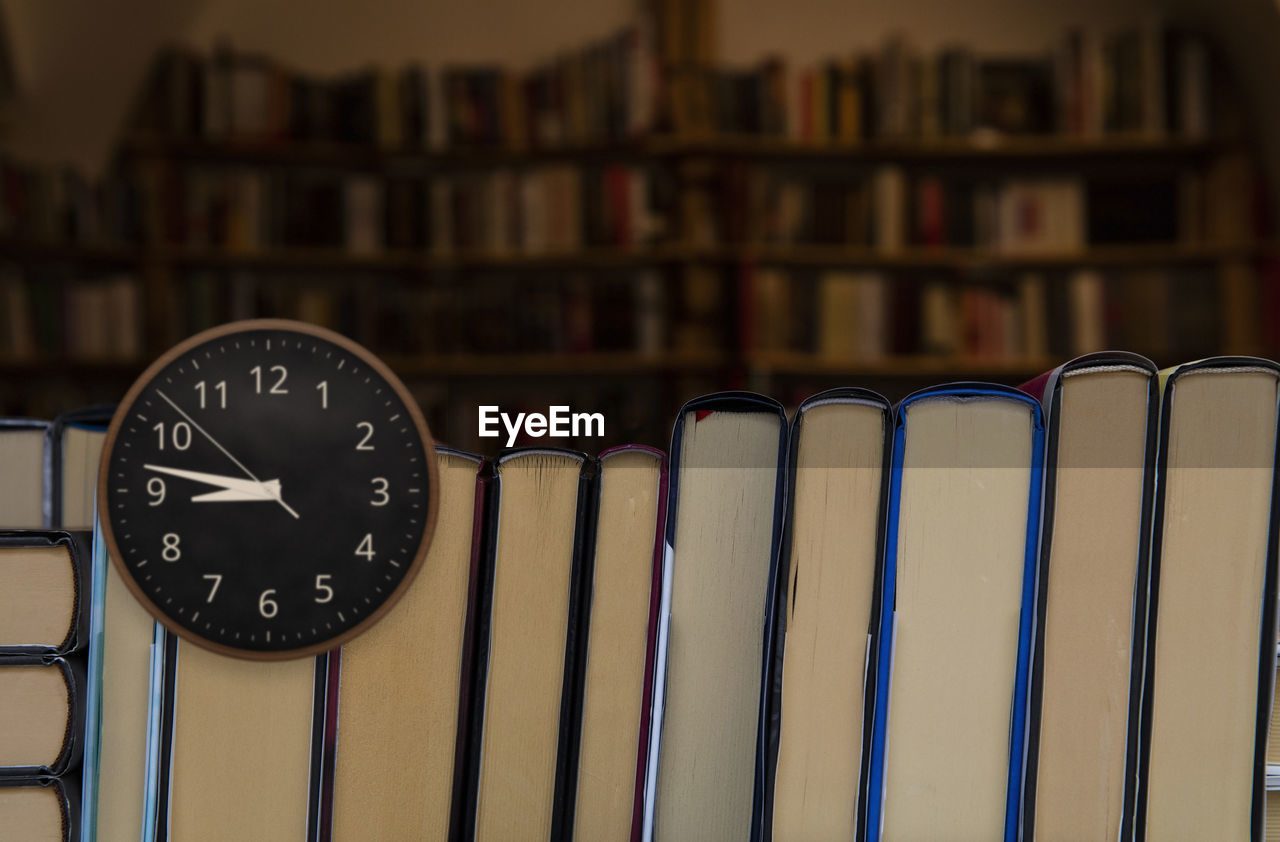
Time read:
8:46:52
